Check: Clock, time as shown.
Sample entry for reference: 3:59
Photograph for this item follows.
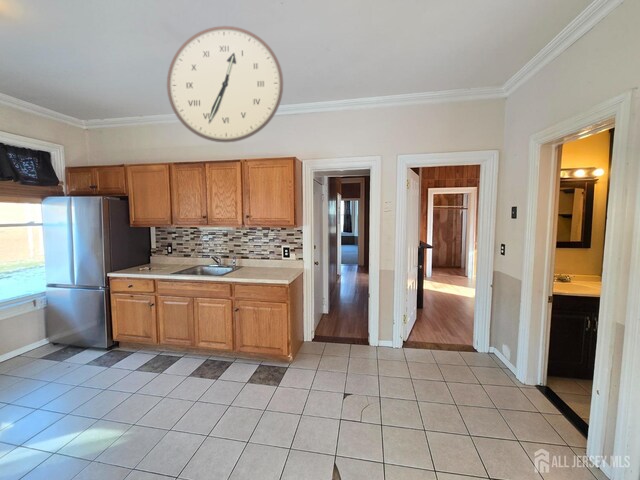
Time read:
12:34
